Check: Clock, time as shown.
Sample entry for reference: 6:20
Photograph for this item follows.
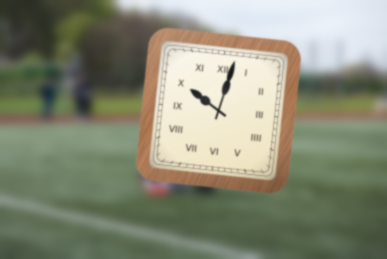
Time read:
10:02
